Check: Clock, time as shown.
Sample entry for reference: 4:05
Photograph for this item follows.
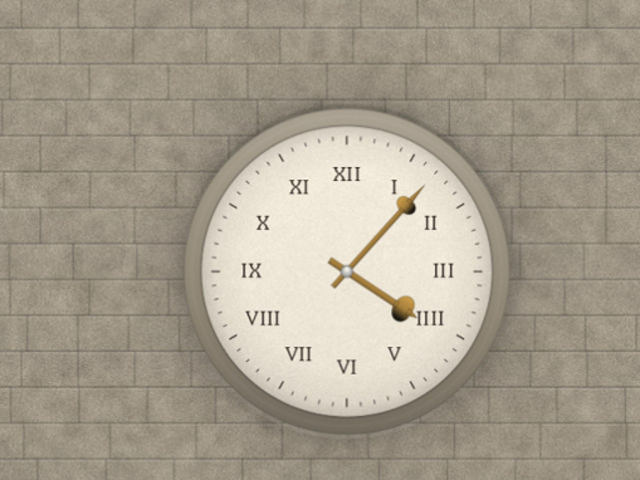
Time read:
4:07
